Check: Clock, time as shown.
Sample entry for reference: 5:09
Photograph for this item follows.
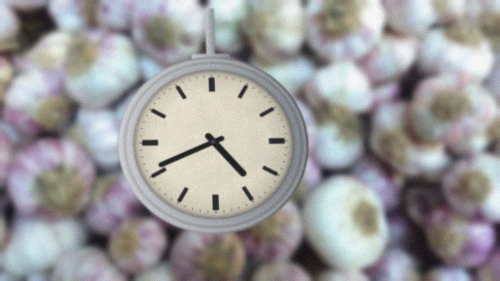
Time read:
4:41
